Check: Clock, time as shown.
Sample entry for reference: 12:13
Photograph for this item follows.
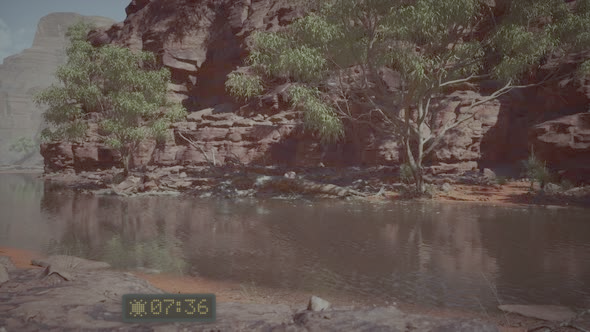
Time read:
7:36
